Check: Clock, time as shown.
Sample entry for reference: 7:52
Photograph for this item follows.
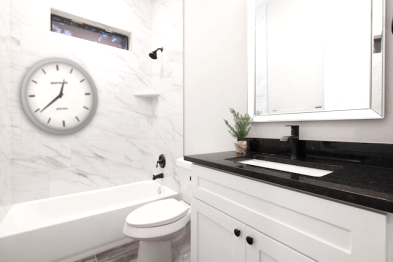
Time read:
12:39
